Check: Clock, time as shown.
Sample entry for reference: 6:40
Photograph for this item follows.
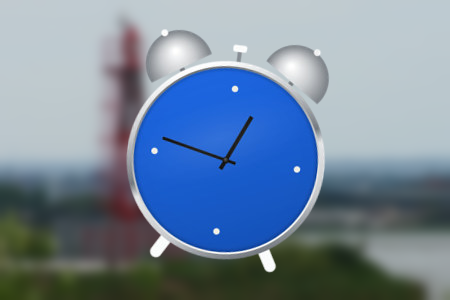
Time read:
12:47
